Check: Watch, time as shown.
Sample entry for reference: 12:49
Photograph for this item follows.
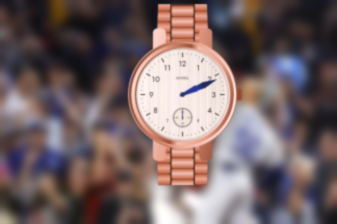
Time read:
2:11
